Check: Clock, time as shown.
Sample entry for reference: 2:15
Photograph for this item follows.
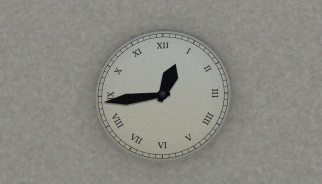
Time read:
12:44
